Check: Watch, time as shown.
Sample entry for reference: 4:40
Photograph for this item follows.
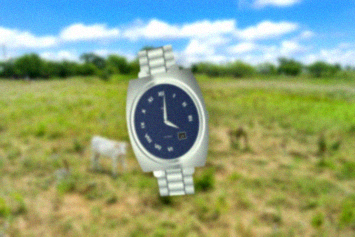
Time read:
4:01
